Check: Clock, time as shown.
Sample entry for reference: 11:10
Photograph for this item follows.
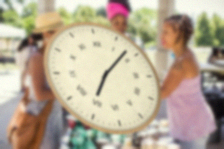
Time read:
7:08
